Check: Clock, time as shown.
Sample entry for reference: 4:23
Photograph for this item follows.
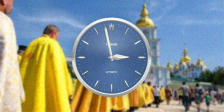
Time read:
2:58
